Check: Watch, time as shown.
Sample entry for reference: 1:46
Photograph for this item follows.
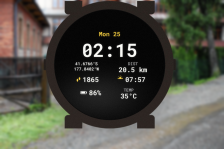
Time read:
2:15
